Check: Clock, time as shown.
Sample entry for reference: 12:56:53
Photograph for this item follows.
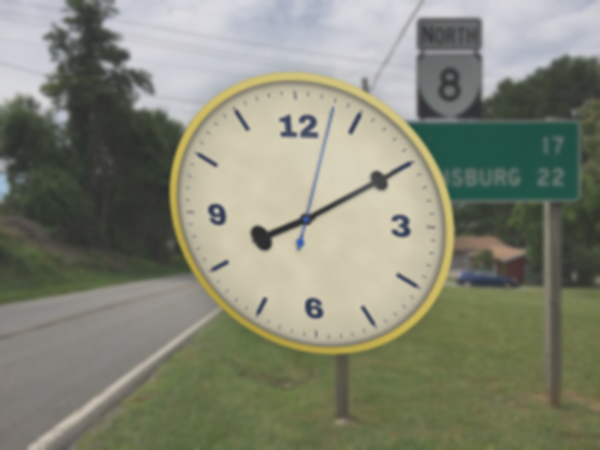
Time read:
8:10:03
